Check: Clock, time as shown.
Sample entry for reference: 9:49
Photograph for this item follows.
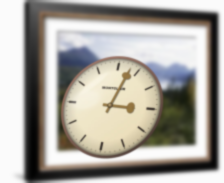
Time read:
3:03
